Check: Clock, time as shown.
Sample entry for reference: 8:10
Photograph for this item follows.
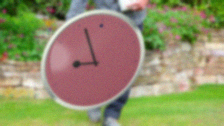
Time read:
8:56
